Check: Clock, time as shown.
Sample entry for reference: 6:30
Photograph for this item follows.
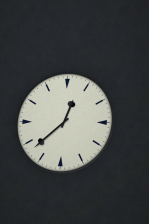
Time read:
12:38
